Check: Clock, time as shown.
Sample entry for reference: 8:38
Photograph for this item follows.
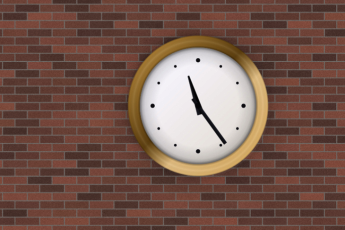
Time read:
11:24
